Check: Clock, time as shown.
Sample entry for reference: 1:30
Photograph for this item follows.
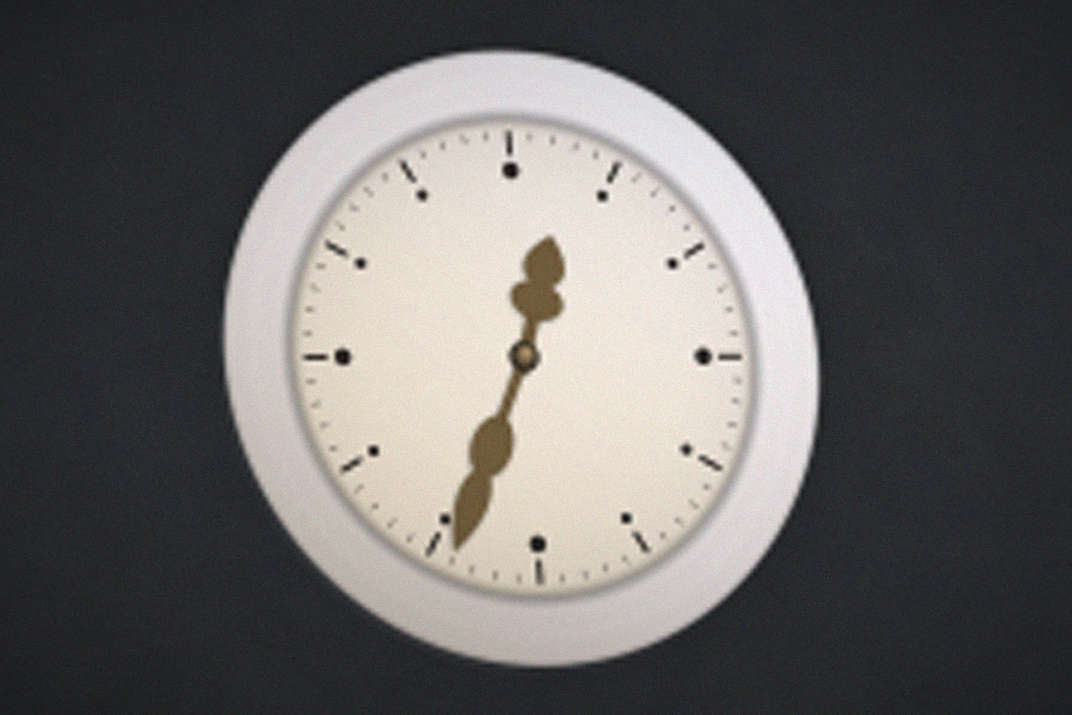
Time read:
12:34
